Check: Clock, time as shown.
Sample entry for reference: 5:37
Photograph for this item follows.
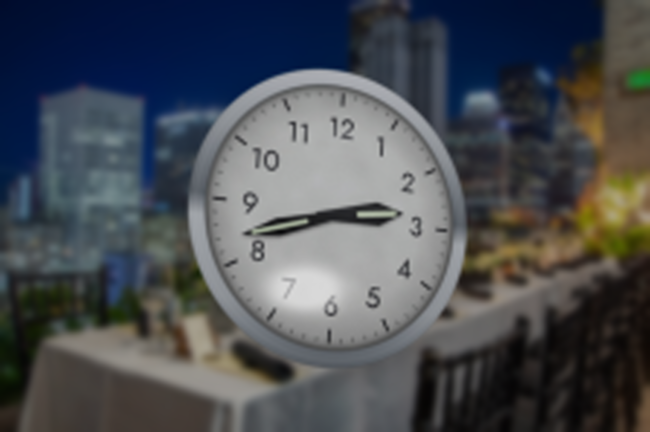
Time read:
2:42
